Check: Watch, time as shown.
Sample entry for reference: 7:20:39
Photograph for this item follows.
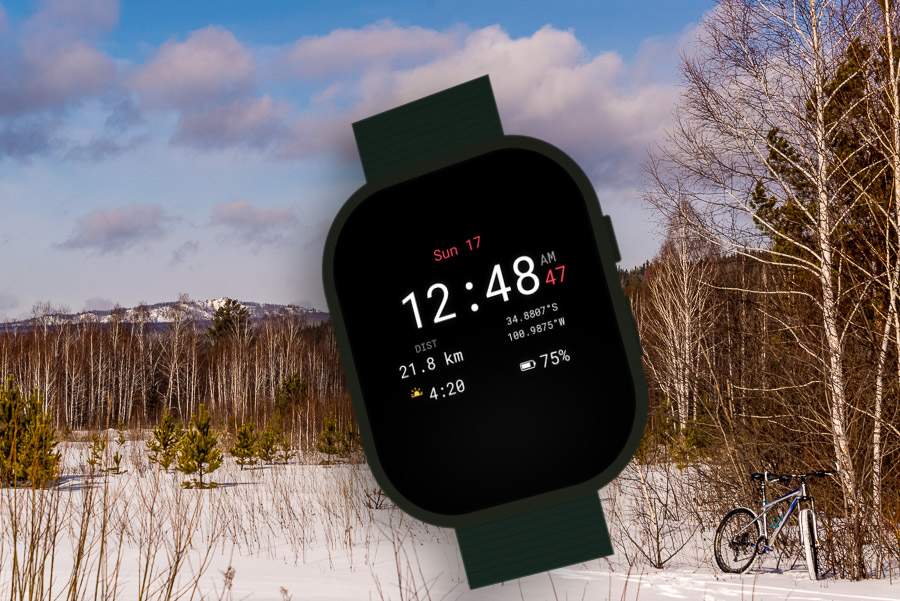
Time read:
12:48:47
